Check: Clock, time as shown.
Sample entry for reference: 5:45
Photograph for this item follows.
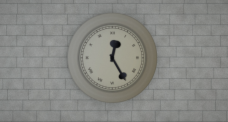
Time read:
12:25
